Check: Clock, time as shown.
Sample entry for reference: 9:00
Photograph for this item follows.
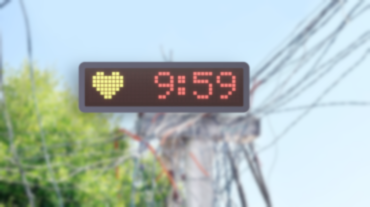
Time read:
9:59
